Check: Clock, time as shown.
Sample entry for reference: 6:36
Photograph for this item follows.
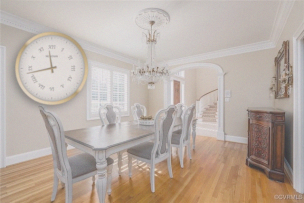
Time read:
11:43
